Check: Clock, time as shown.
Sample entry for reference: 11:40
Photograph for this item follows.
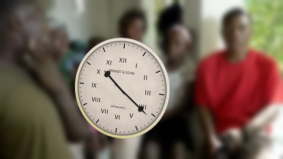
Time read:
10:21
